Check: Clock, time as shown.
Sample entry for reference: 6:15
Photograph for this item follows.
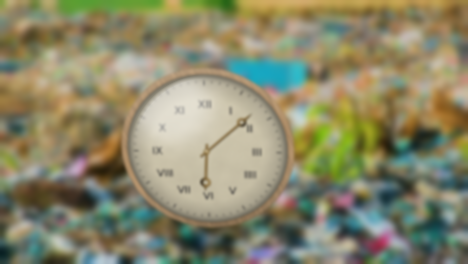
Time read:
6:08
